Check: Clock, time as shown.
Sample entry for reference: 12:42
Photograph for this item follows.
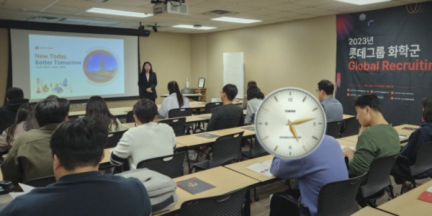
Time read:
5:13
